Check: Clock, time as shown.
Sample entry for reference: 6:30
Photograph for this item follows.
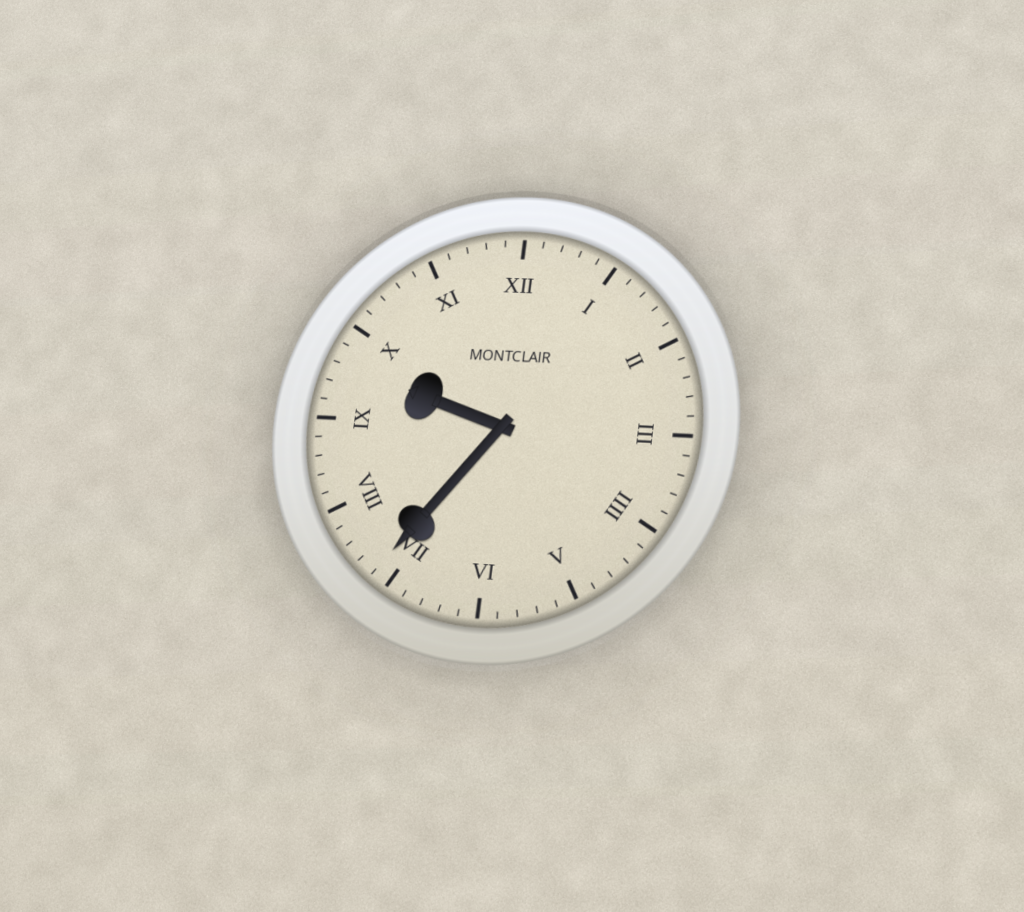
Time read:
9:36
